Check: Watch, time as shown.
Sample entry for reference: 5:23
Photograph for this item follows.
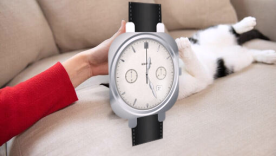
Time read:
12:26
